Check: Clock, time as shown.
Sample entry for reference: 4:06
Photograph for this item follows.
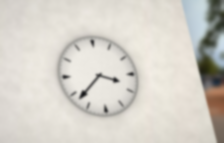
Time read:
3:38
